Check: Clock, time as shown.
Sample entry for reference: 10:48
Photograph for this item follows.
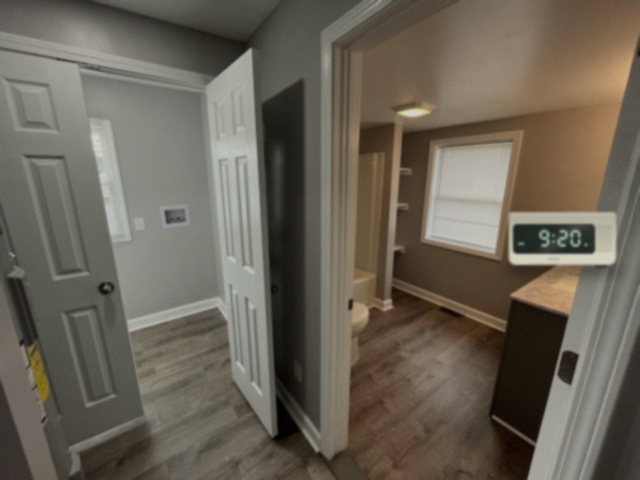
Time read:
9:20
